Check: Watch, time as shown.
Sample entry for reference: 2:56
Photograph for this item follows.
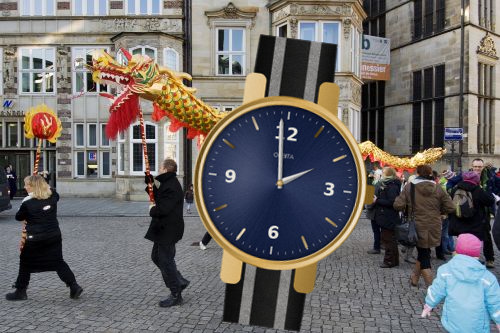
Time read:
1:59
